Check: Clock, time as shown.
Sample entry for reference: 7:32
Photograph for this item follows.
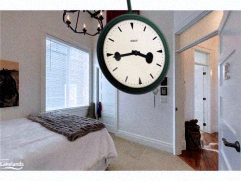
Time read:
3:44
